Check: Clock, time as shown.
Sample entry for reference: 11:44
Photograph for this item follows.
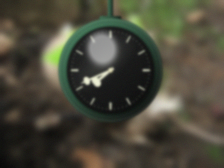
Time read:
7:41
